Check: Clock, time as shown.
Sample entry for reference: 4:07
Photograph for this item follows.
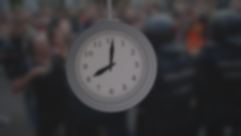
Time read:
8:01
